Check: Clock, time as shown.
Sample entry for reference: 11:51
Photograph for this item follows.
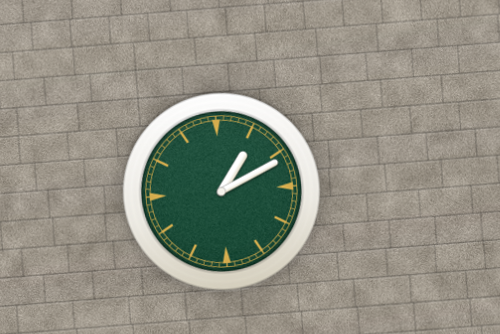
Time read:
1:11
